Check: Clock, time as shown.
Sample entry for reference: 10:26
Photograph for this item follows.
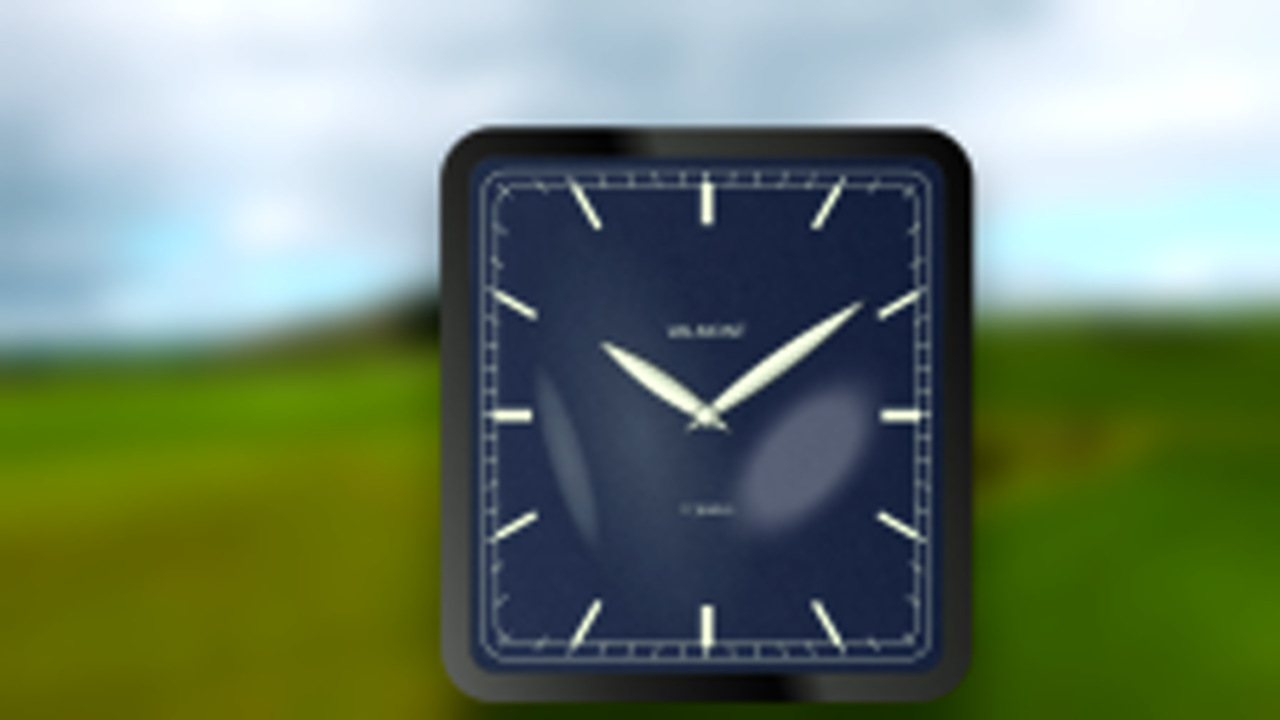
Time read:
10:09
